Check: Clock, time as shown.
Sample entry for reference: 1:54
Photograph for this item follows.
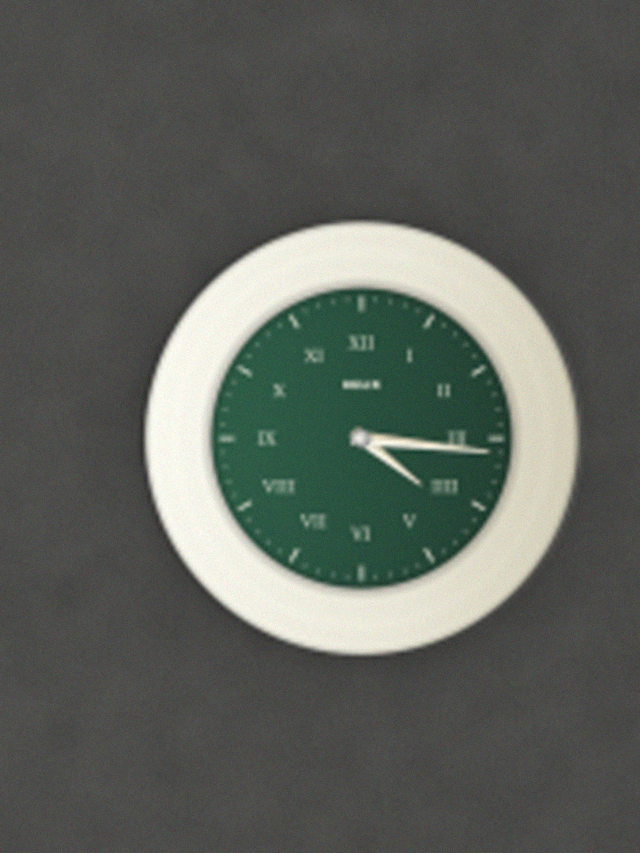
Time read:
4:16
